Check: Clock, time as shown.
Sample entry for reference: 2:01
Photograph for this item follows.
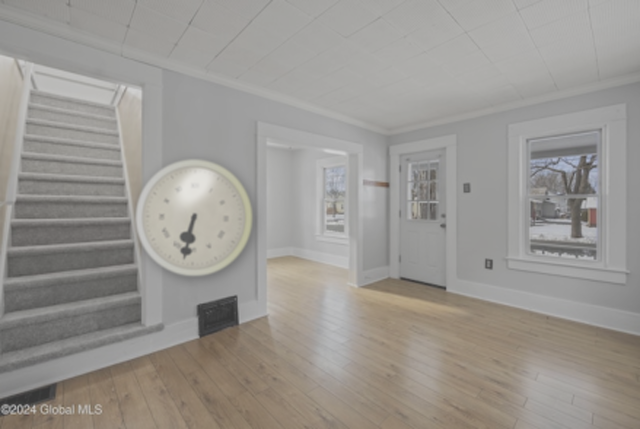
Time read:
6:32
